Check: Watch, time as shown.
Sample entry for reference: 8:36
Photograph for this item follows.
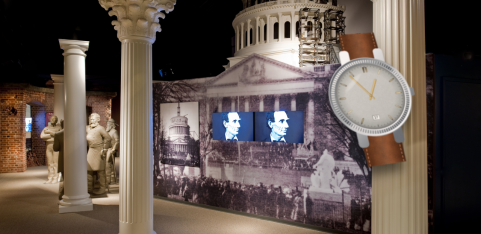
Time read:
12:54
